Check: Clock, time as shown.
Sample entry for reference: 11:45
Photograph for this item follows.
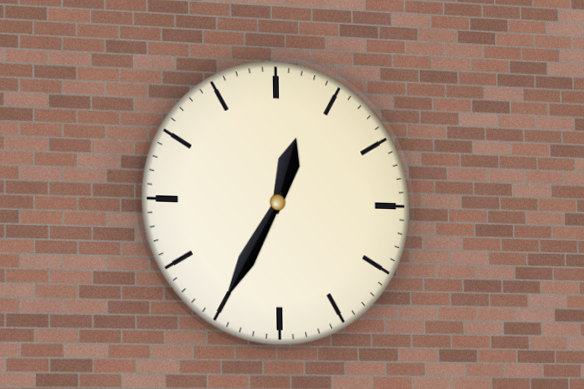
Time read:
12:35
